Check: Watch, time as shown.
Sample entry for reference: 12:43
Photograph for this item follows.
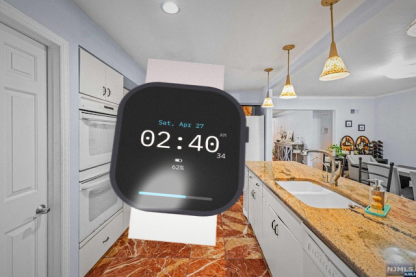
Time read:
2:40
